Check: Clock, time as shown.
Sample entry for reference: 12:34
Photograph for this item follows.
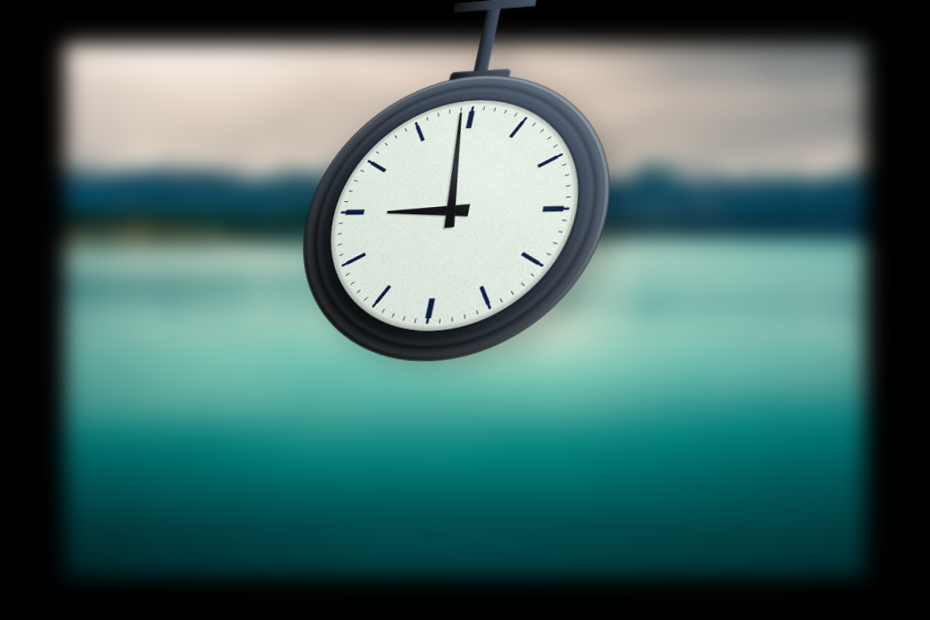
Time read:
8:59
